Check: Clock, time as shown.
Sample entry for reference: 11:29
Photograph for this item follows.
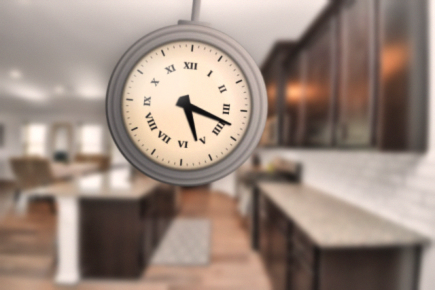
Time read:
5:18
